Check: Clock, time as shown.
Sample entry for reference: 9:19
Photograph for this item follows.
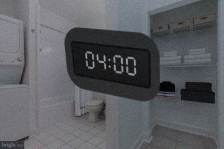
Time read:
4:00
